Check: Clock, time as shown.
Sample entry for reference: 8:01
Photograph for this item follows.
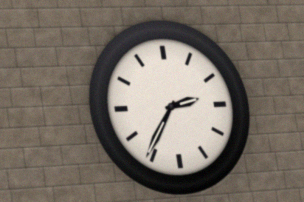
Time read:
2:36
